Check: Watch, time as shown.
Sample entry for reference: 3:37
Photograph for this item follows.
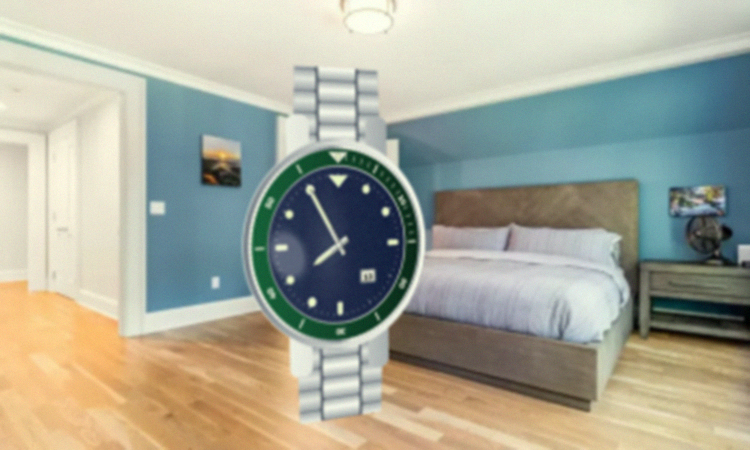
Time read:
7:55
